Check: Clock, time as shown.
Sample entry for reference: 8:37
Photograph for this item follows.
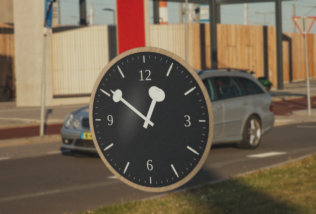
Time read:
12:51
